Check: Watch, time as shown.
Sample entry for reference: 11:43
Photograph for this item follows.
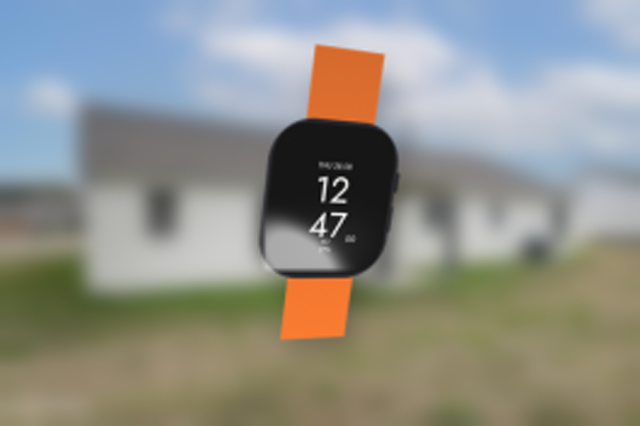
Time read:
12:47
